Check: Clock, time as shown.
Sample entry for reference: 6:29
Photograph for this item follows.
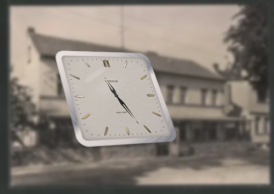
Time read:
11:26
